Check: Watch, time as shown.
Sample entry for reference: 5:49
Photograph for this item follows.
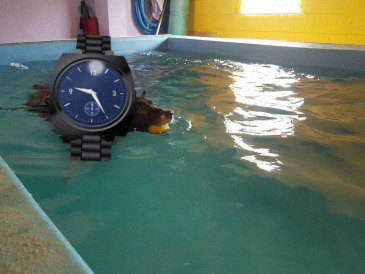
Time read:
9:25
